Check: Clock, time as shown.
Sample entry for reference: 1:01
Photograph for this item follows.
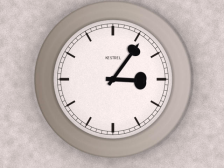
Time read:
3:06
